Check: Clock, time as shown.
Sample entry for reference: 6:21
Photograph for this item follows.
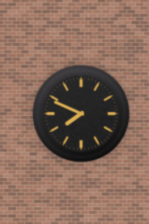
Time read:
7:49
